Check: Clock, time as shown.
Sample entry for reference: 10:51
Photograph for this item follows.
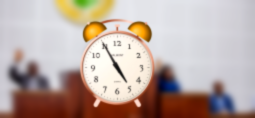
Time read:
4:55
